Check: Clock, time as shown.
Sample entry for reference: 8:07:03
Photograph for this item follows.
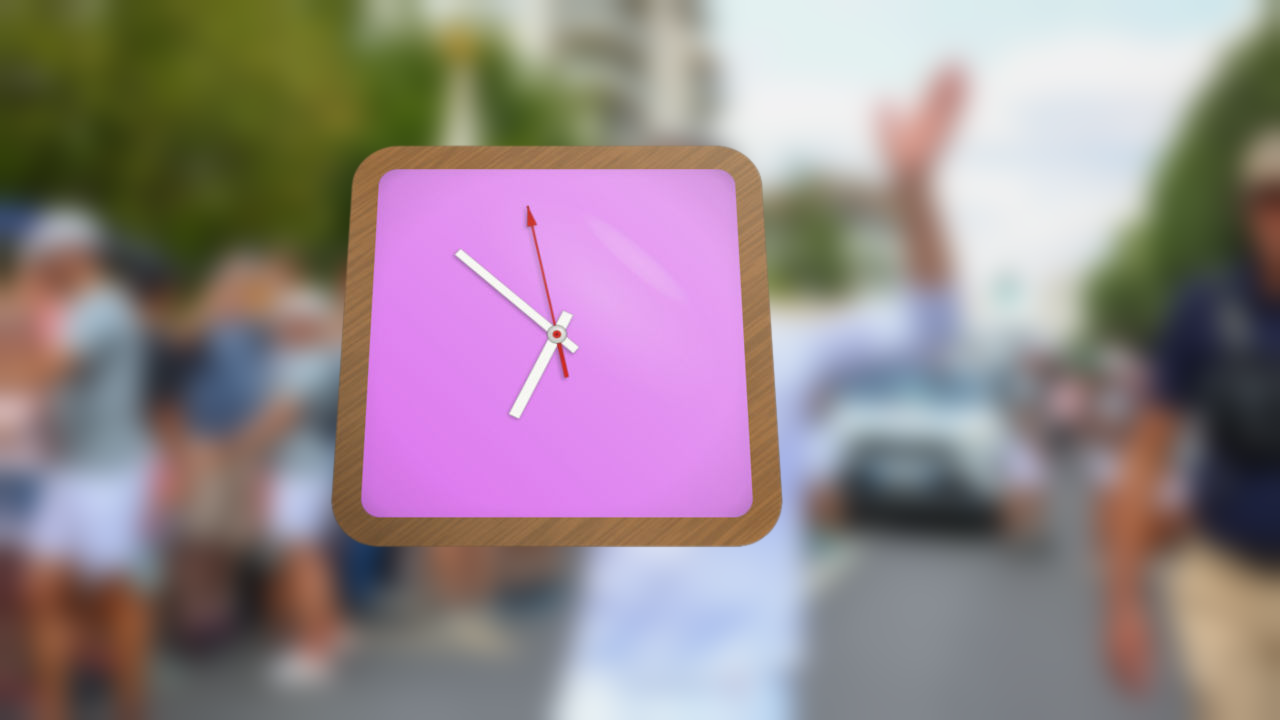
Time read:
6:51:58
